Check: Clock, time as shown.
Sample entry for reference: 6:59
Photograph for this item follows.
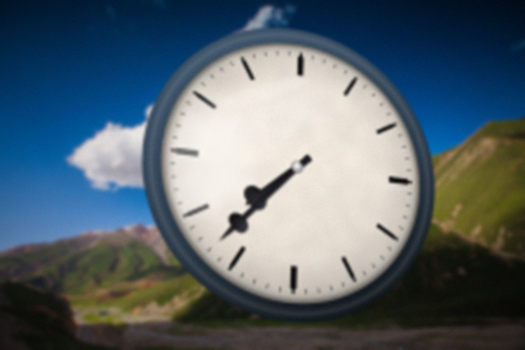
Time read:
7:37
